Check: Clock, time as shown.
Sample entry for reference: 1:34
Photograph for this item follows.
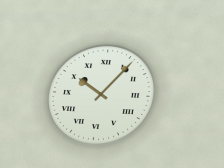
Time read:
10:06
